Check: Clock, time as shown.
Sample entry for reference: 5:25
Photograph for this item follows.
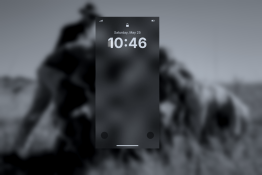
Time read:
10:46
